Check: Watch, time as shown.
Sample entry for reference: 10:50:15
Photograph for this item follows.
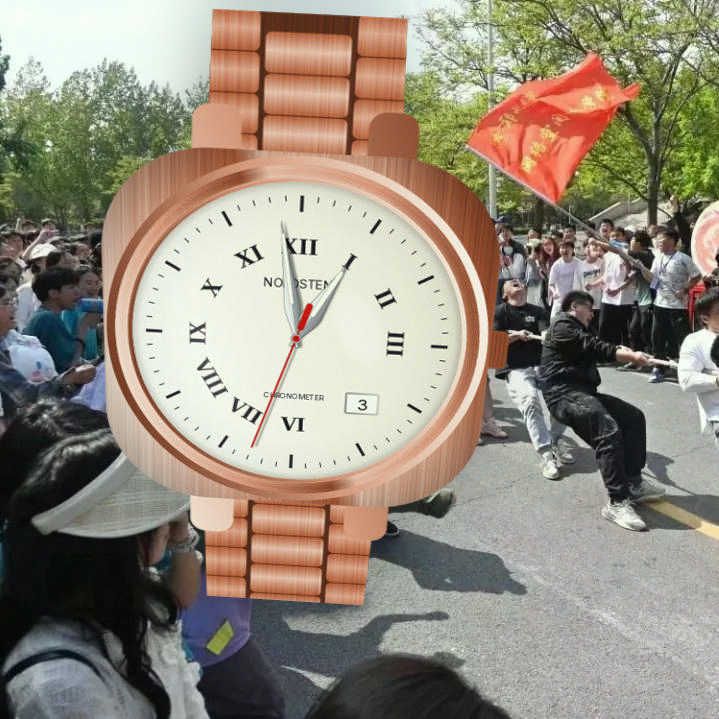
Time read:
12:58:33
